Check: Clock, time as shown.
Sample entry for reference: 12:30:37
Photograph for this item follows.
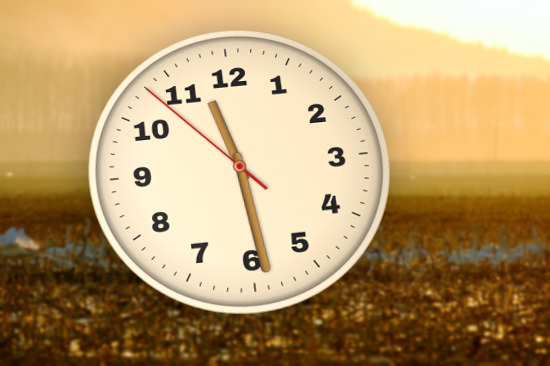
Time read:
11:28:53
